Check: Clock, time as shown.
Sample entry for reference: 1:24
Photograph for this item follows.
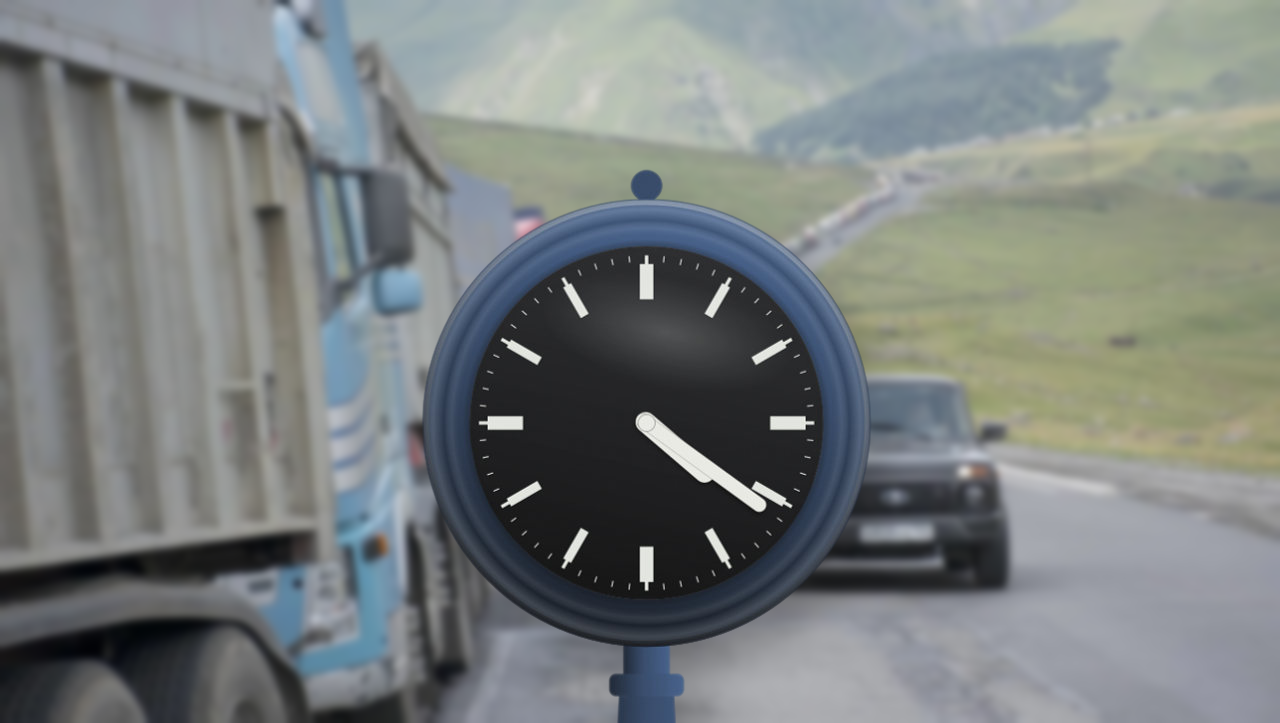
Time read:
4:21
